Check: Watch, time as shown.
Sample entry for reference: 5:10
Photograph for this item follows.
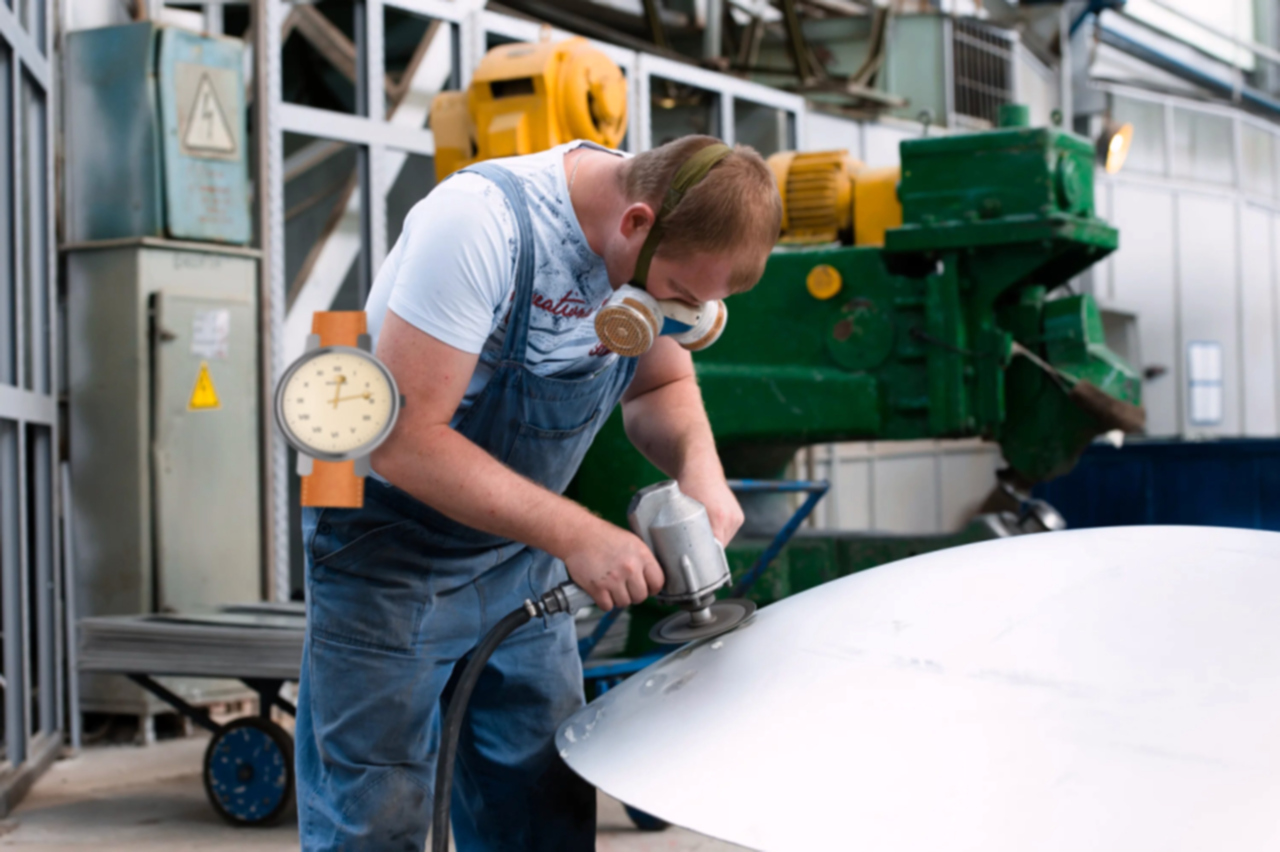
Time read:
12:13
